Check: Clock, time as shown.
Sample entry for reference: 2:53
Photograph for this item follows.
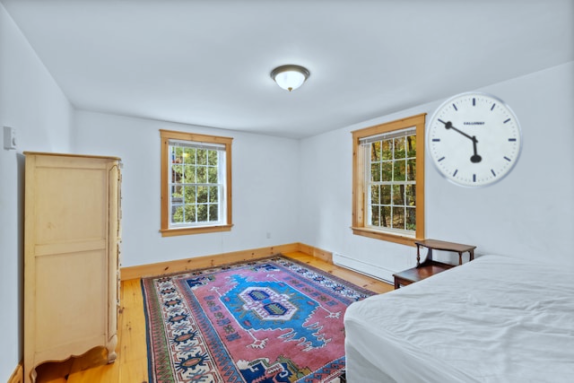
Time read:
5:50
